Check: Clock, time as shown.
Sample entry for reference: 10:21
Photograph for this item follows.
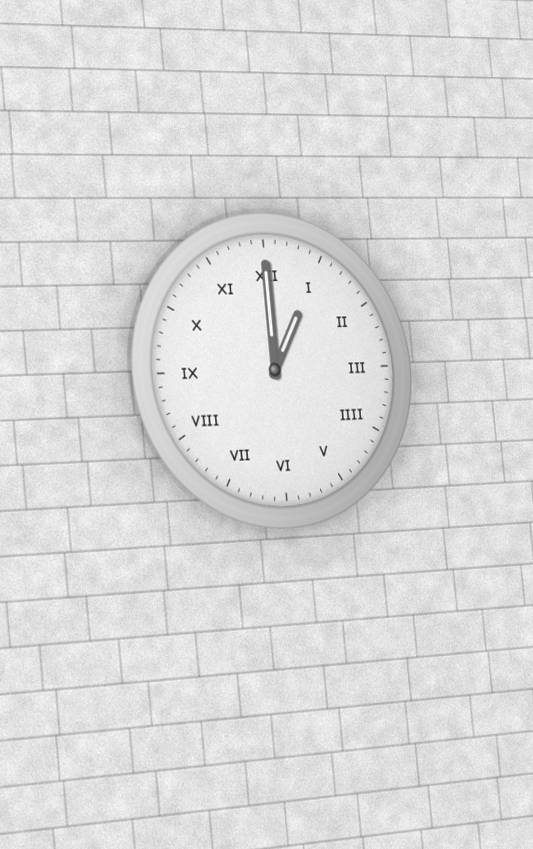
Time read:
1:00
